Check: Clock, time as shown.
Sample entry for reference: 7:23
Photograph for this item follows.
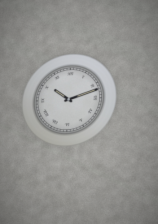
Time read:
10:12
